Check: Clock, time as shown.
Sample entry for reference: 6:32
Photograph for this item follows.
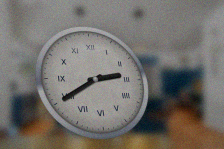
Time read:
2:40
